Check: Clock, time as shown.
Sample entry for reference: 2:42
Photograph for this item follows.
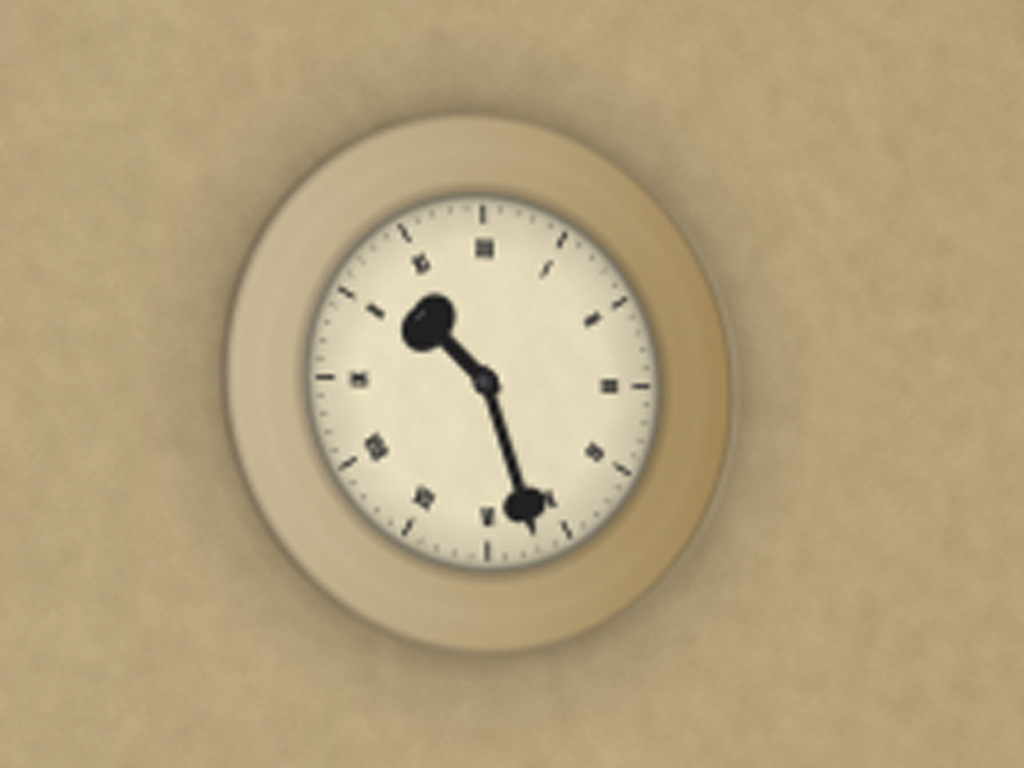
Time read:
10:27
